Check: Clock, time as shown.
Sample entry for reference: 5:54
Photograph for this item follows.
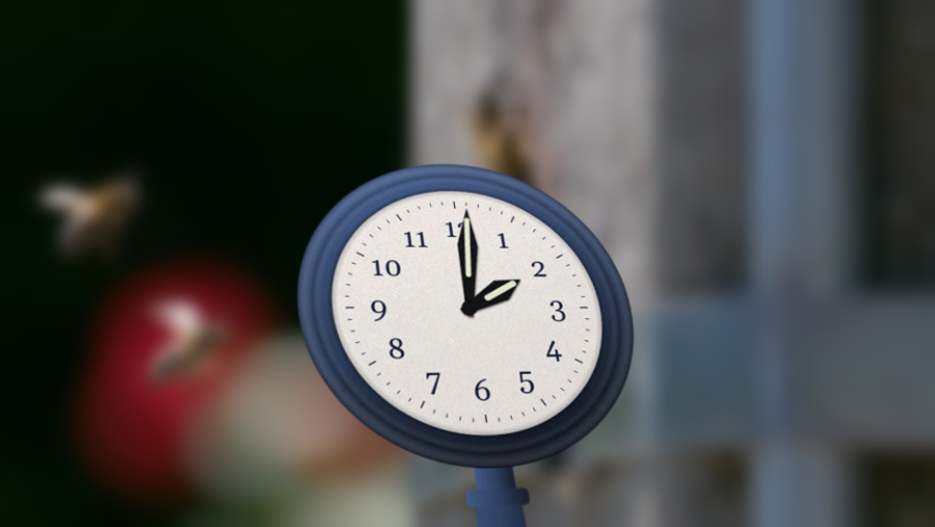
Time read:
2:01
